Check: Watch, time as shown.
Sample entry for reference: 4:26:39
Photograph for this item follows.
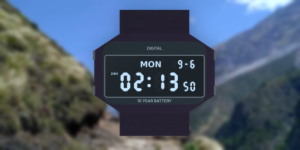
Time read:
2:13:50
